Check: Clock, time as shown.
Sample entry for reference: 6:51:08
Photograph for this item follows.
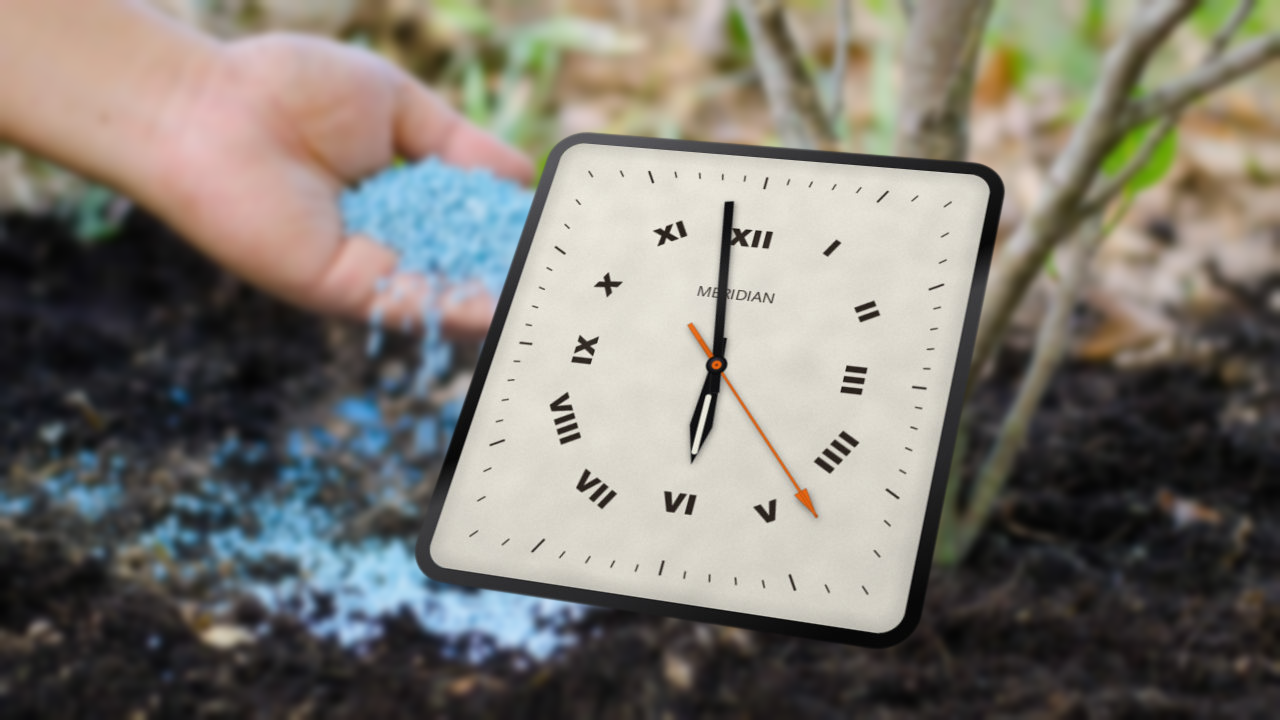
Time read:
5:58:23
